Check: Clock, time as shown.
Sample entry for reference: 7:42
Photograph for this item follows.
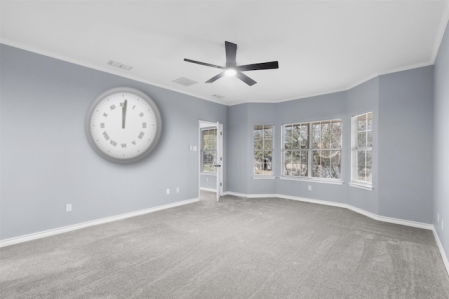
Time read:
12:01
